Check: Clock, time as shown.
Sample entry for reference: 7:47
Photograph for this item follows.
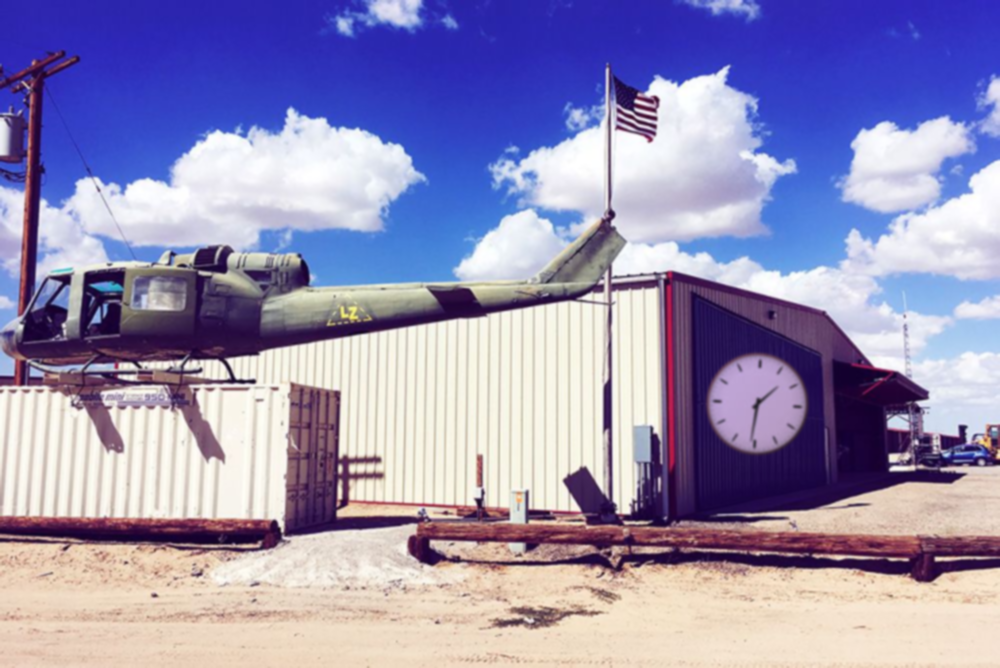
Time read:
1:31
